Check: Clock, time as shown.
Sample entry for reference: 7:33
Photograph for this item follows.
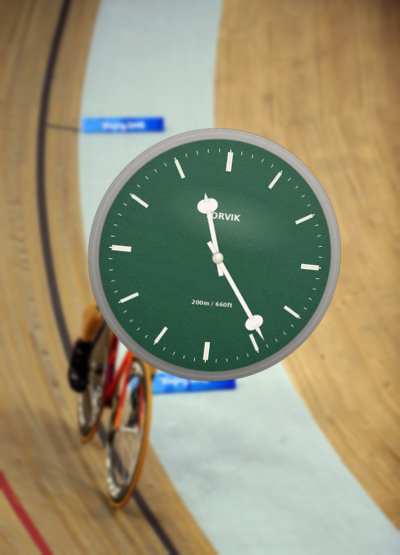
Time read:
11:24
